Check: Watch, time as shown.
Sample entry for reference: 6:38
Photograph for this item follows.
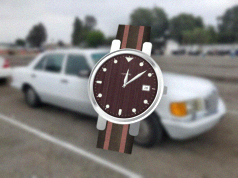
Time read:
12:08
